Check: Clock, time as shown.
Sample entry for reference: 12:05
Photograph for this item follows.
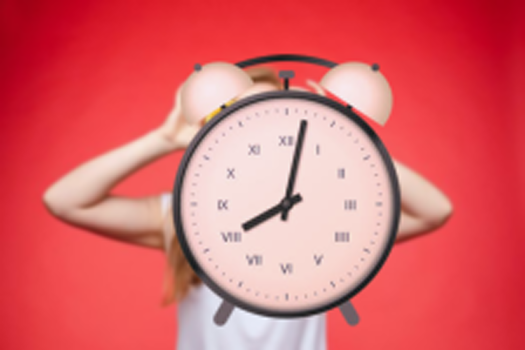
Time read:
8:02
